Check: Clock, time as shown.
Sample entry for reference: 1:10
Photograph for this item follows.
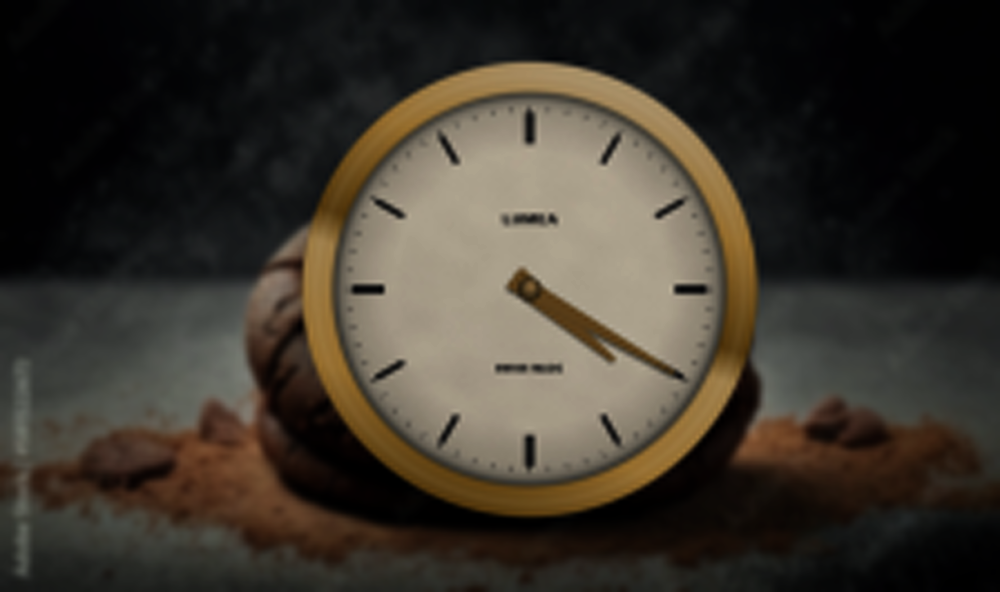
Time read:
4:20
